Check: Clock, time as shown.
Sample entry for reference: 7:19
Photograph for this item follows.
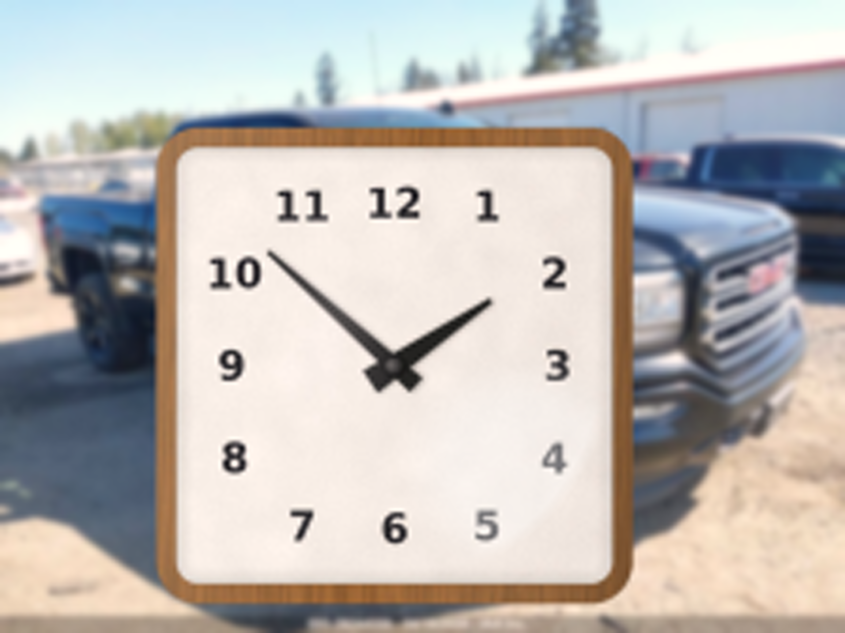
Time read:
1:52
